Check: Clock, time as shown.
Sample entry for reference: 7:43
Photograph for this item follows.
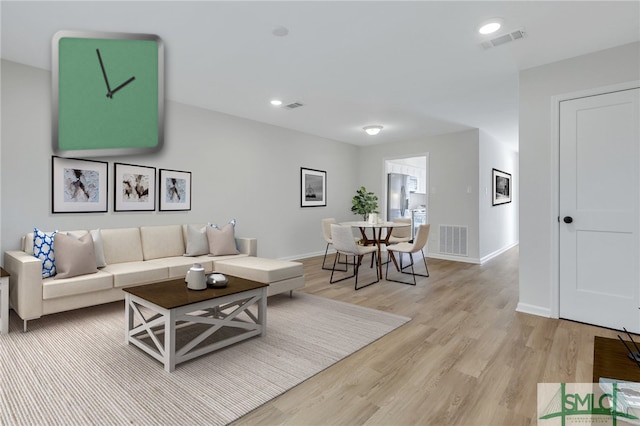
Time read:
1:57
